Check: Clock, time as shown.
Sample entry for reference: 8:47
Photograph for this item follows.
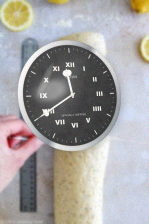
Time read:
11:40
